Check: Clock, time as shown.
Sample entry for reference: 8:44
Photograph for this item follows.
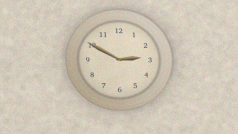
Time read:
2:50
